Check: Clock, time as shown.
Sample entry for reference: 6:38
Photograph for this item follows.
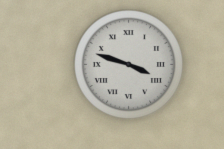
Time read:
3:48
